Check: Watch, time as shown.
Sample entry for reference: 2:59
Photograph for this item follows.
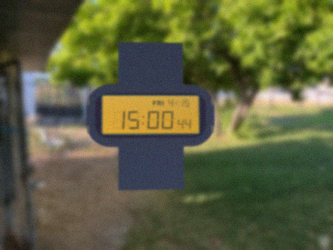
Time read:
15:00
